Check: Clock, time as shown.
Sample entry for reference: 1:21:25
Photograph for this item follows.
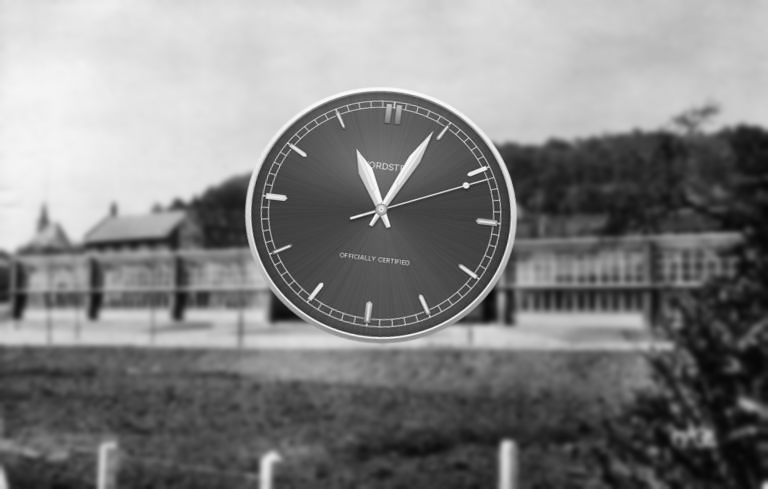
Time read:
11:04:11
